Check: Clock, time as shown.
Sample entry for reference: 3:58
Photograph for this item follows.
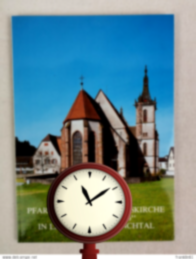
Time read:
11:09
